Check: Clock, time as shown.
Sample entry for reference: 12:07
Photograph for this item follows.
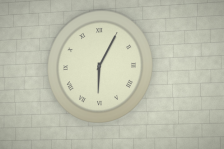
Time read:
6:05
